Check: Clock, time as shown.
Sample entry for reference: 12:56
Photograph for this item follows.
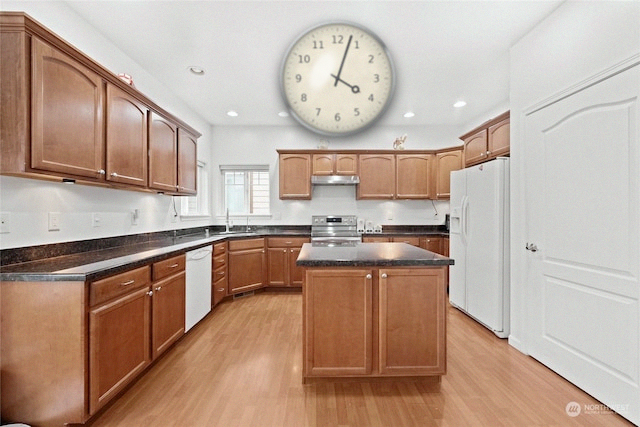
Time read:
4:03
